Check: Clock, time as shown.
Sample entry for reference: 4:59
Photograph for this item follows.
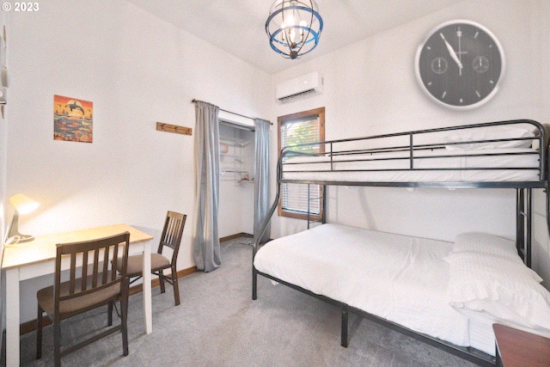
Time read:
10:55
